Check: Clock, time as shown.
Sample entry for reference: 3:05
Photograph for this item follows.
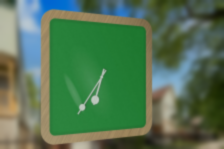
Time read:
6:36
